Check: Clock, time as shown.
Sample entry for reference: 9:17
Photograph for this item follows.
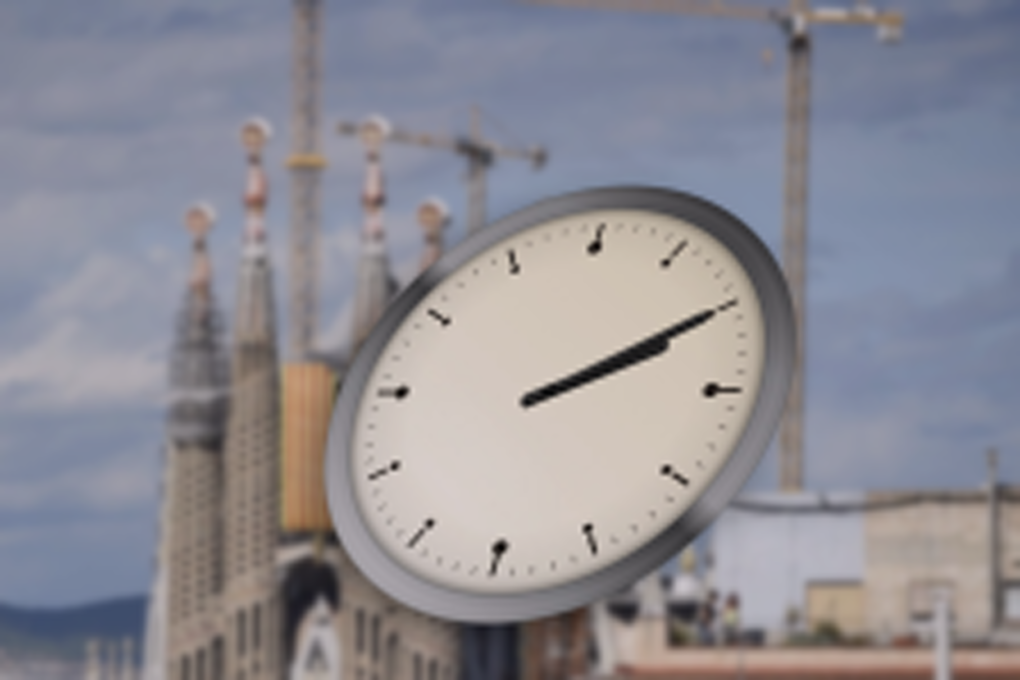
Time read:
2:10
